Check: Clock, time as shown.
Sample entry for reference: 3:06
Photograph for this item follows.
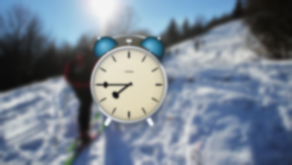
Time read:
7:45
